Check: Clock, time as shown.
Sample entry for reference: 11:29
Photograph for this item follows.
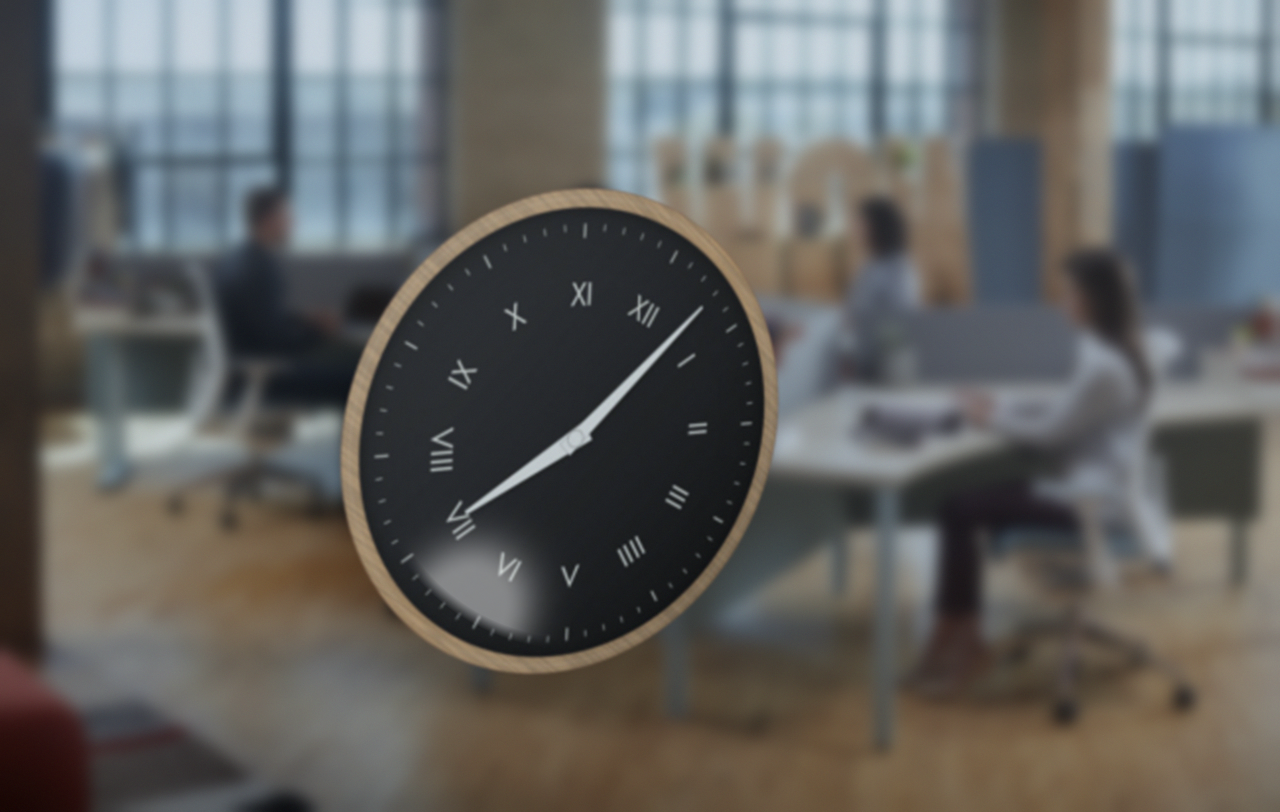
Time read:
7:03
